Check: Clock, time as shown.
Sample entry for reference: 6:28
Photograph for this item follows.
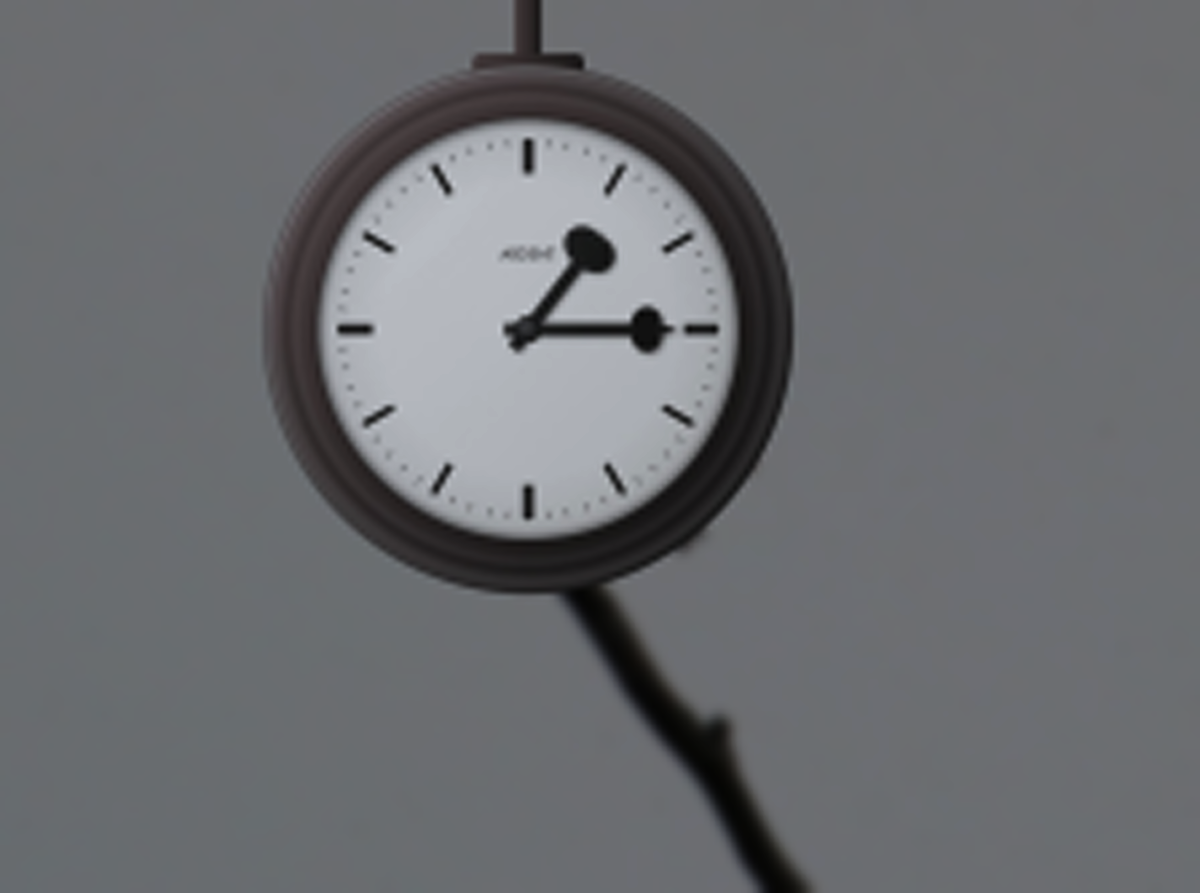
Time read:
1:15
